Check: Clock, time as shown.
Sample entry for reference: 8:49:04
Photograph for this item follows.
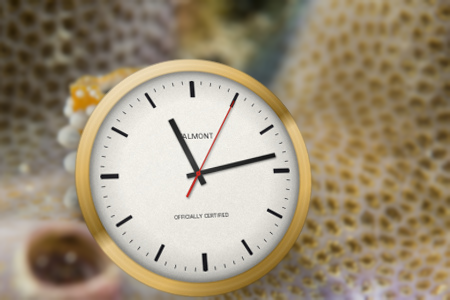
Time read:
11:13:05
